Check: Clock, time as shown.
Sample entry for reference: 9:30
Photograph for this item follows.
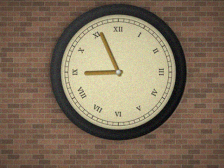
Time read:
8:56
